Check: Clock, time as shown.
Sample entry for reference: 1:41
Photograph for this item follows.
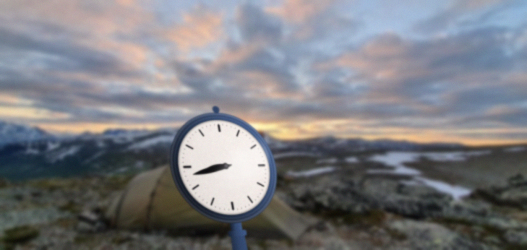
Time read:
8:43
